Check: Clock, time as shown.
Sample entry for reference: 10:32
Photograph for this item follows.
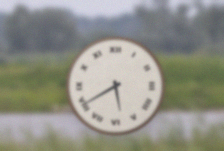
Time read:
5:40
